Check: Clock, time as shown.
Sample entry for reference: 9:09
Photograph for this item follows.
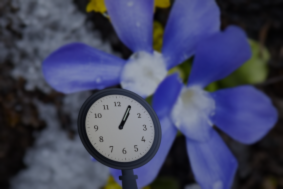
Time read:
1:05
